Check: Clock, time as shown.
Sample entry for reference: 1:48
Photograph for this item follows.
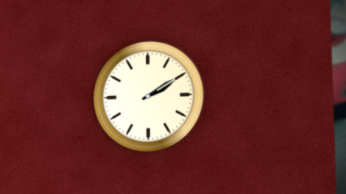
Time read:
2:10
